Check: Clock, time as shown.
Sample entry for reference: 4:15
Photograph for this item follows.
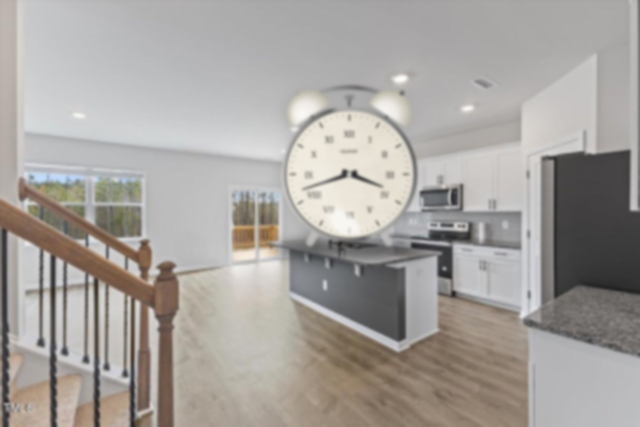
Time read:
3:42
